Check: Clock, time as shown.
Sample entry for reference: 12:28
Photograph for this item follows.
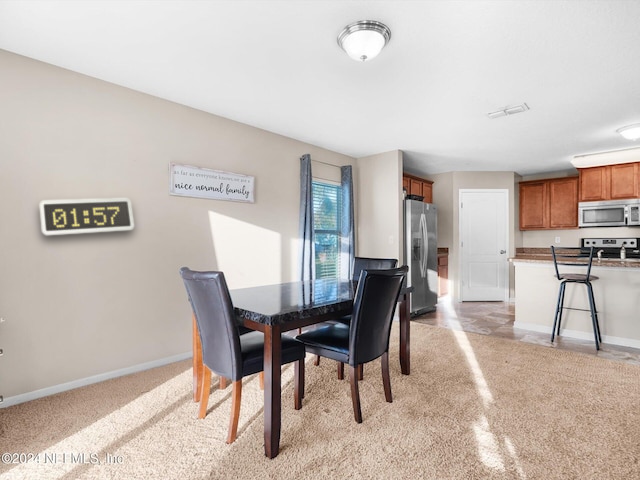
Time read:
1:57
